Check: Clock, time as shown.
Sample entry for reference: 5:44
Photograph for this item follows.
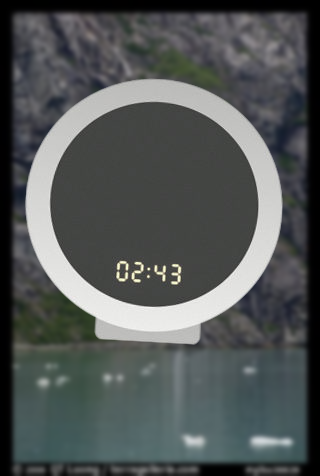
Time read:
2:43
